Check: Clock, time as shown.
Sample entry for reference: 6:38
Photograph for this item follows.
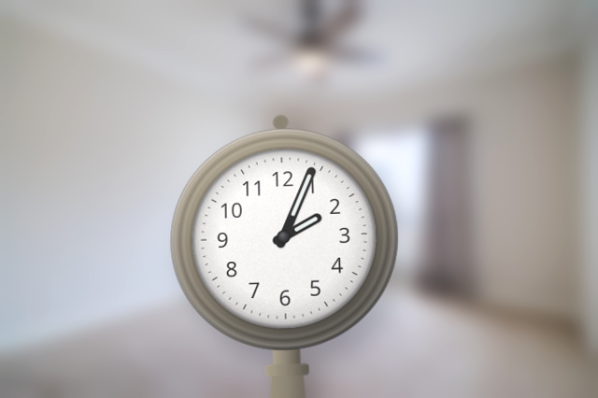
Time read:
2:04
